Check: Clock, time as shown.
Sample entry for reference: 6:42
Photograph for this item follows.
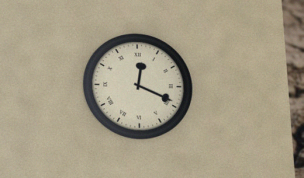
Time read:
12:19
